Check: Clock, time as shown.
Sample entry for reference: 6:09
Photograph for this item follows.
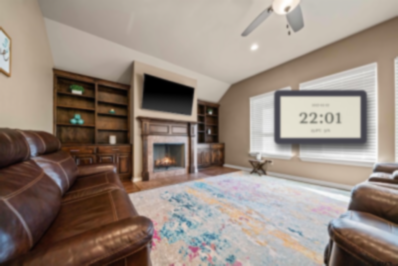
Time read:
22:01
